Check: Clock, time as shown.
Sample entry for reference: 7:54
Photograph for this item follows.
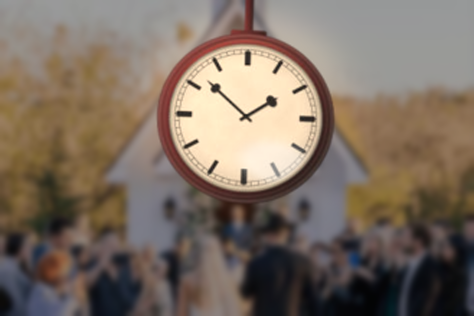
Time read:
1:52
